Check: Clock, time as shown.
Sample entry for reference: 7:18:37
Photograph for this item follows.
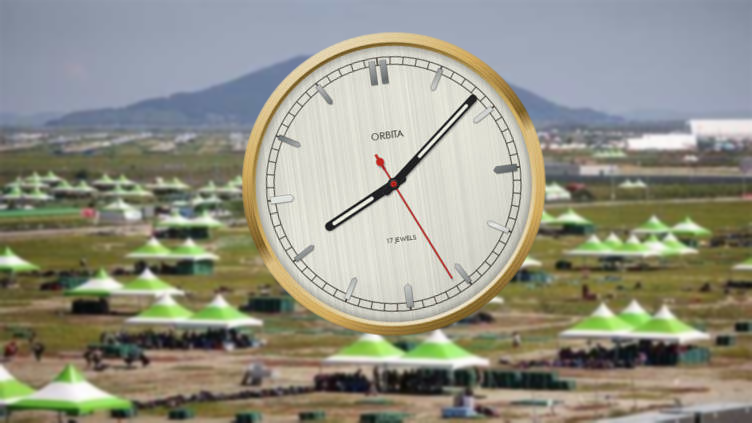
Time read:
8:08:26
